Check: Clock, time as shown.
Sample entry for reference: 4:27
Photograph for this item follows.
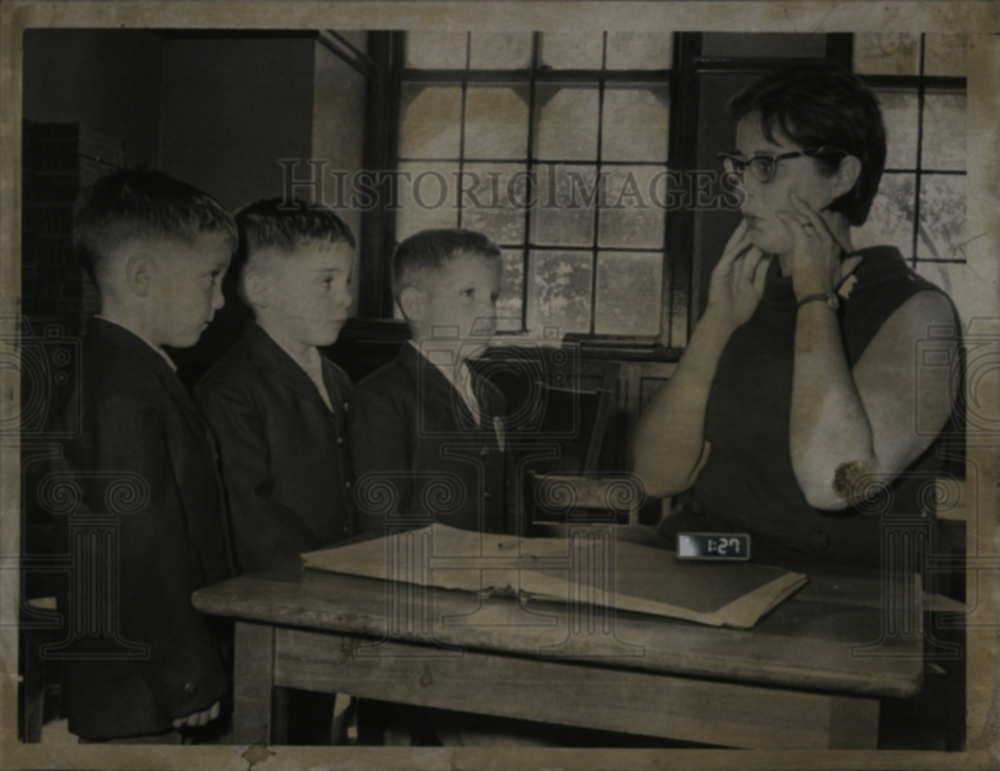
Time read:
1:27
